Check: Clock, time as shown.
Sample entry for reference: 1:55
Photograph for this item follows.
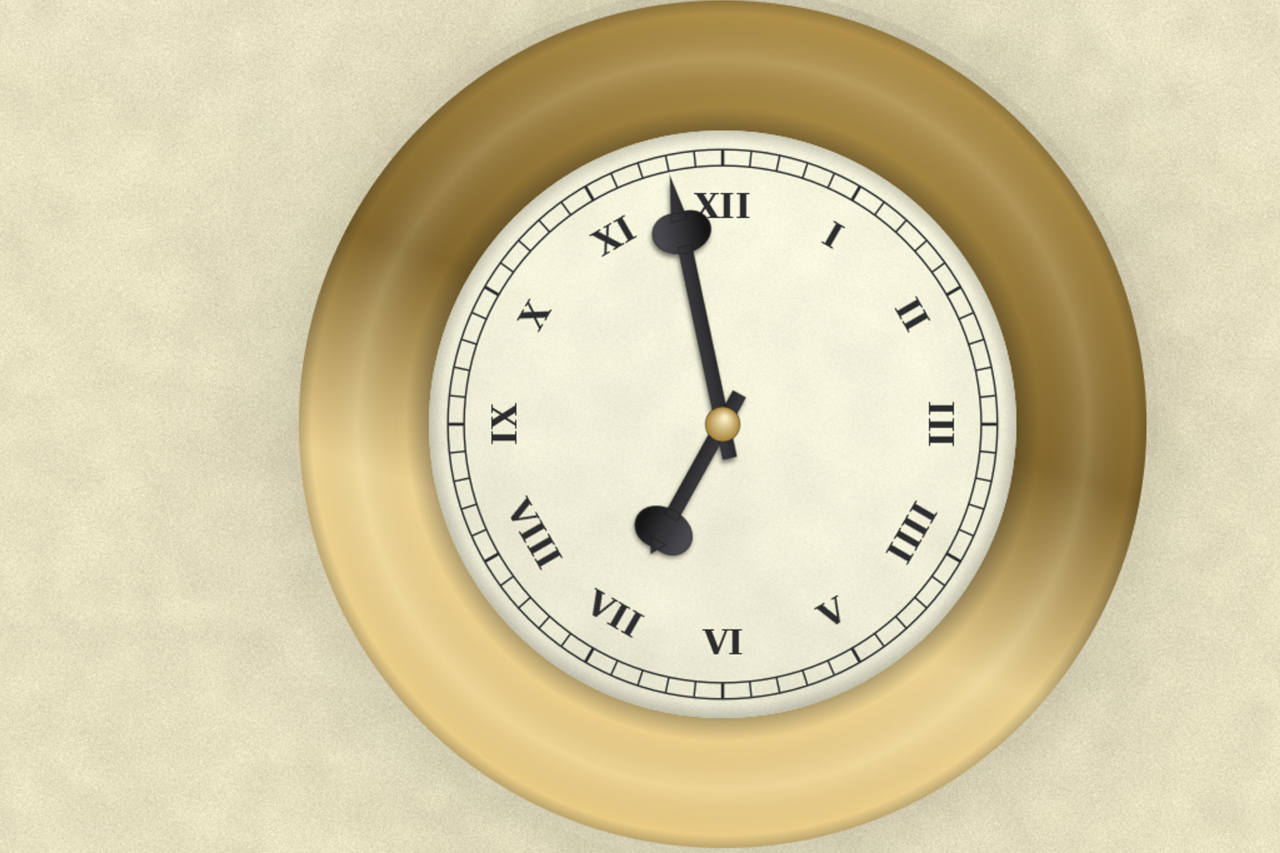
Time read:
6:58
